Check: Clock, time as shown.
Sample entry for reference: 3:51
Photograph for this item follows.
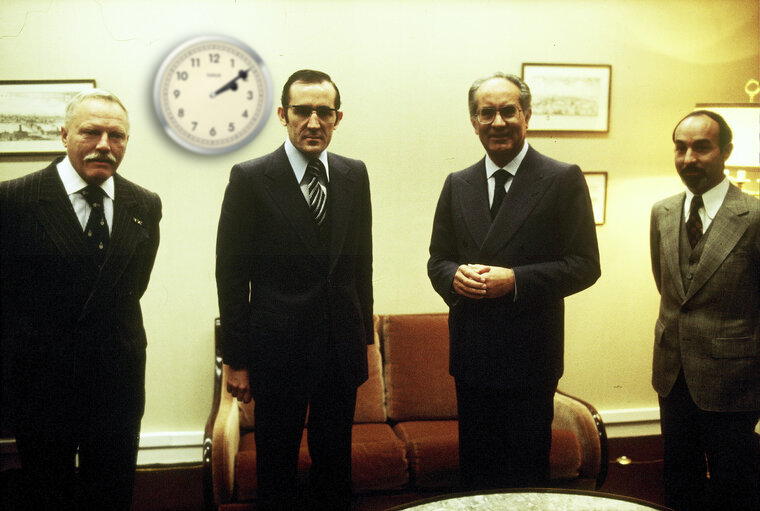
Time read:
2:09
